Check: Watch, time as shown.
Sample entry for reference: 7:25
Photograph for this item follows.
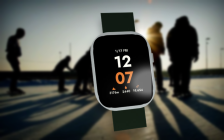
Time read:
12:07
